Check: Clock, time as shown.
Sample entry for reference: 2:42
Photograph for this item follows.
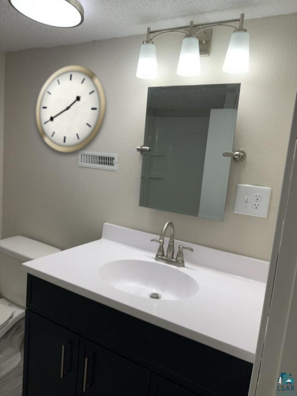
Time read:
1:40
